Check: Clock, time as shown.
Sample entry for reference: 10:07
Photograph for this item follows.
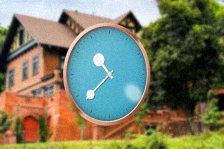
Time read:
10:38
